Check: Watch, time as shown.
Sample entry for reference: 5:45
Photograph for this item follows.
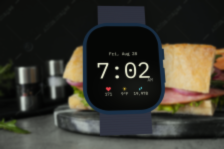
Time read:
7:02
